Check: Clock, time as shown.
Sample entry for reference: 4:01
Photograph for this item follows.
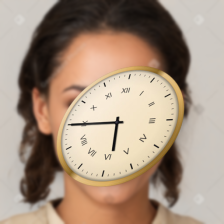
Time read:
5:45
